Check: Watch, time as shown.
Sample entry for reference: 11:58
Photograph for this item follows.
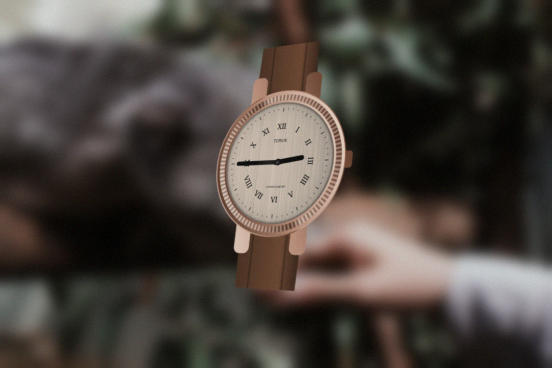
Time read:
2:45
